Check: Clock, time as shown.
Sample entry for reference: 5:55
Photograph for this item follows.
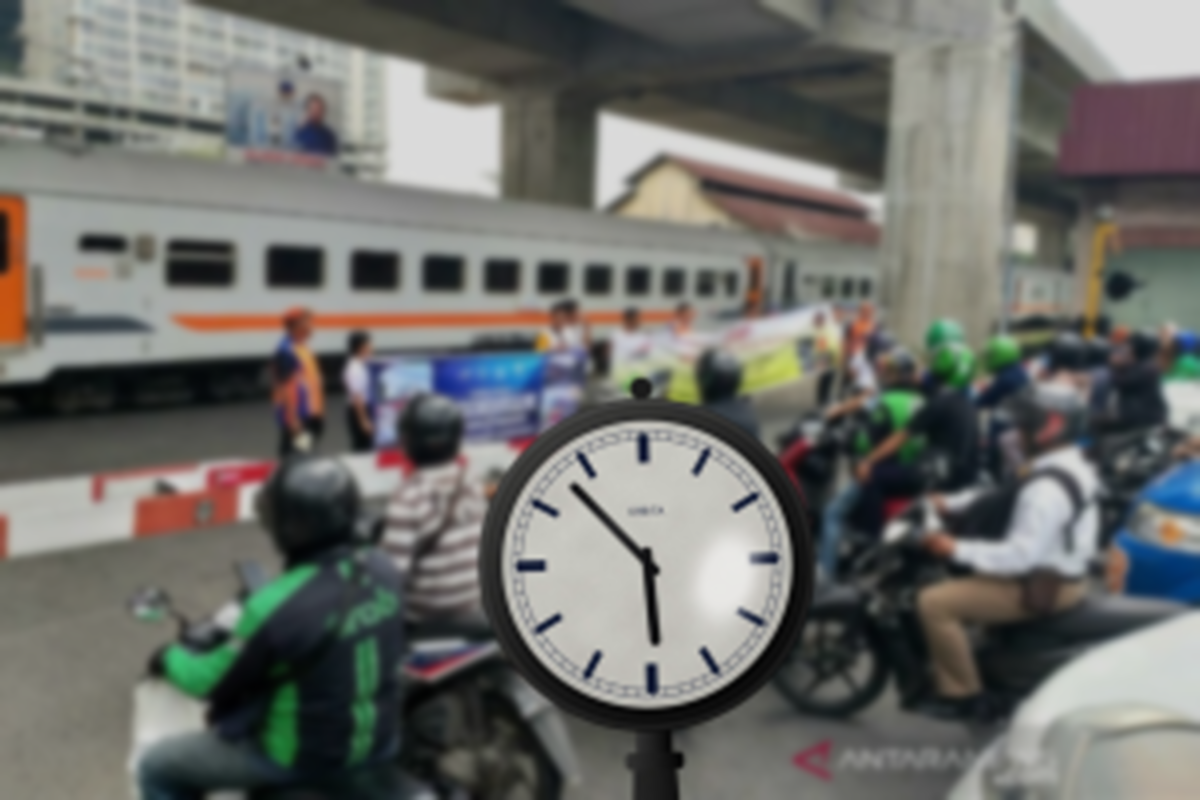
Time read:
5:53
